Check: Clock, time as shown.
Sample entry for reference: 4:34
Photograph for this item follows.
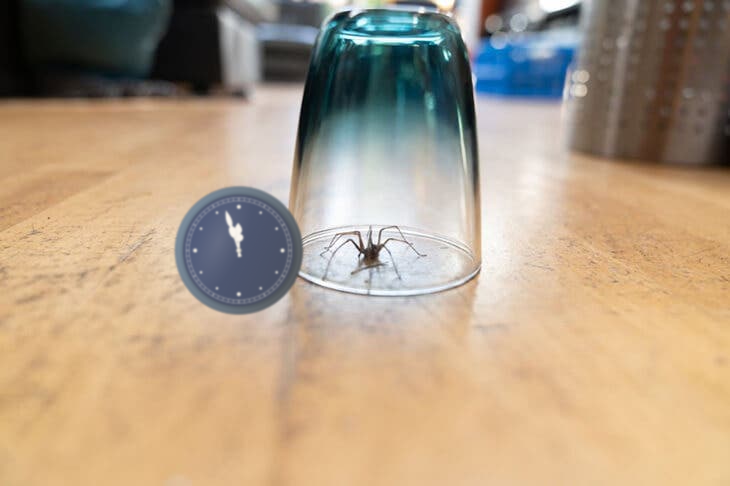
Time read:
11:57
